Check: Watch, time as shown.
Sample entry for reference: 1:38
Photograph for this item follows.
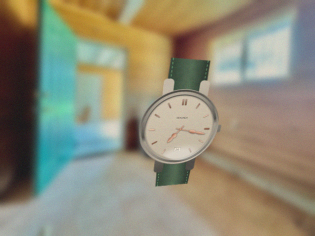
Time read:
7:17
